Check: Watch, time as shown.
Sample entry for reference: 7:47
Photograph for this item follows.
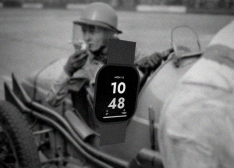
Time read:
10:48
